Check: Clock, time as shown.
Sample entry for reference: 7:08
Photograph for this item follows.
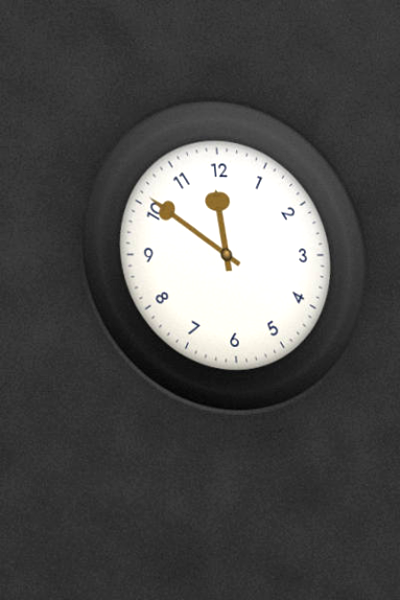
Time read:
11:51
